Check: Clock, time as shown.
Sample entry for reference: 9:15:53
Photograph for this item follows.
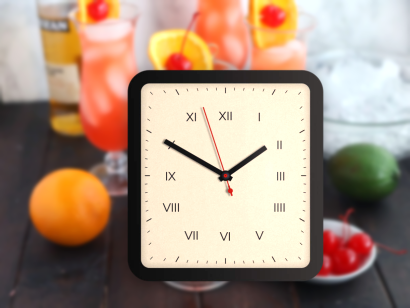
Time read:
1:49:57
